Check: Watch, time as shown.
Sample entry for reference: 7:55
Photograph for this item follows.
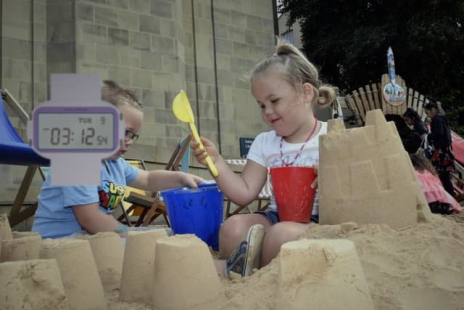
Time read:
3:12
